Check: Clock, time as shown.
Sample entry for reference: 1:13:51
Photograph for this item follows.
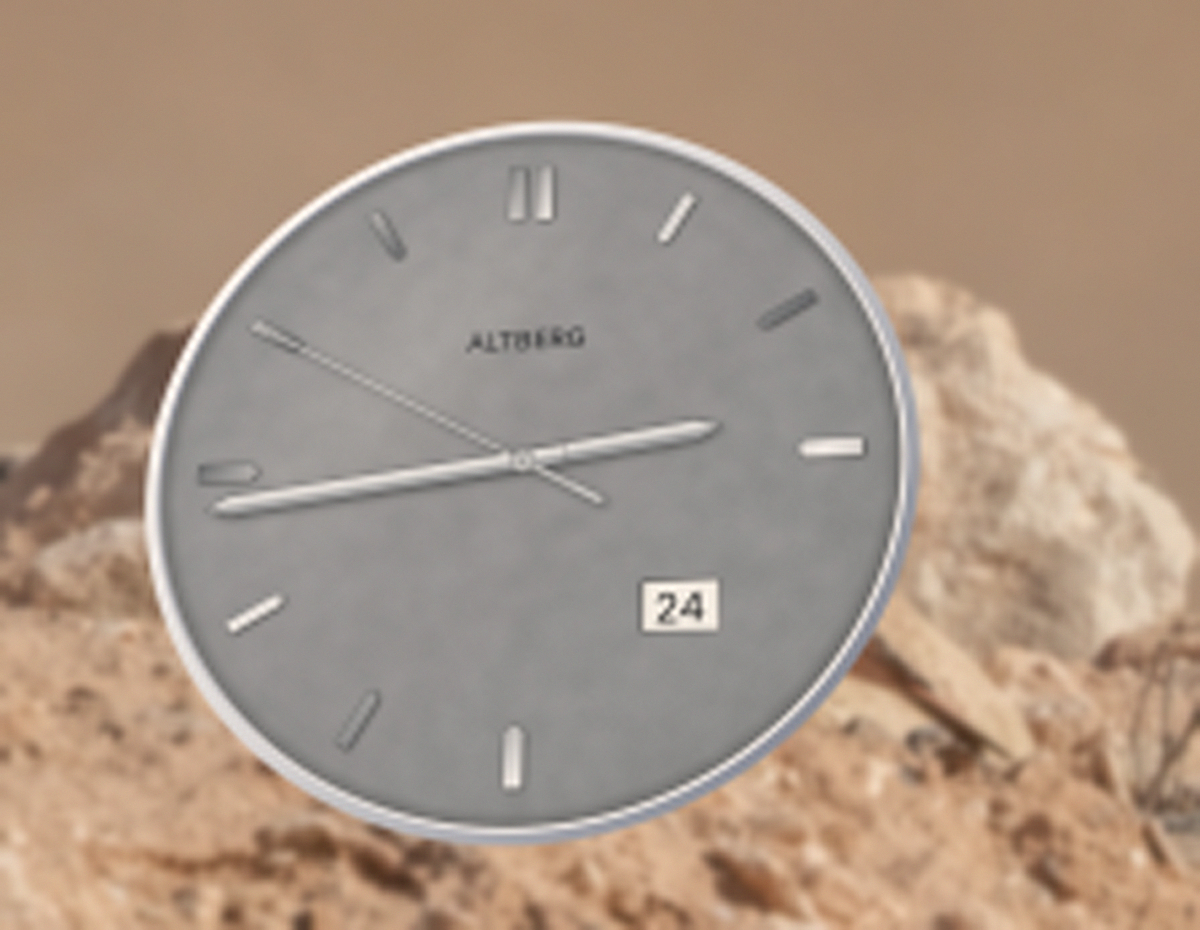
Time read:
2:43:50
